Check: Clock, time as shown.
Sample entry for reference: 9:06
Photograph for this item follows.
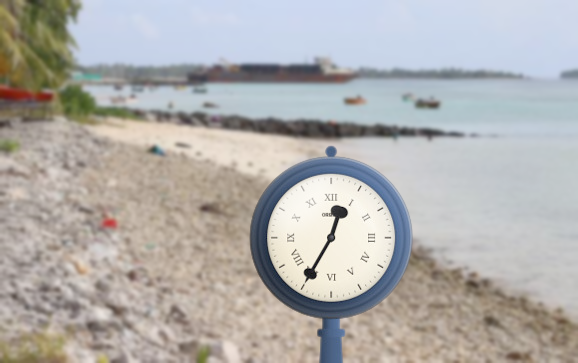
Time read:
12:35
